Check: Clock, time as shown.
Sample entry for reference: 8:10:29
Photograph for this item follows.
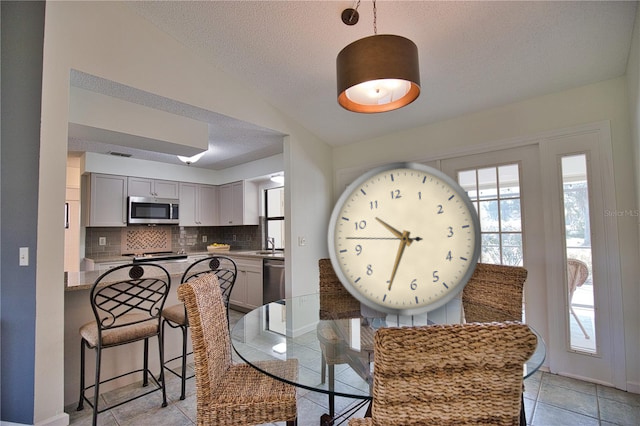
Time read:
10:34:47
